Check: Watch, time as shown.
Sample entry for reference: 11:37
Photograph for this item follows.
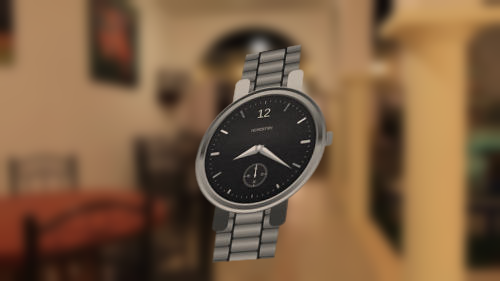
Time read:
8:21
